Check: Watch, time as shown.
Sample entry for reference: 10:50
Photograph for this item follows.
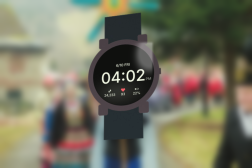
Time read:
4:02
